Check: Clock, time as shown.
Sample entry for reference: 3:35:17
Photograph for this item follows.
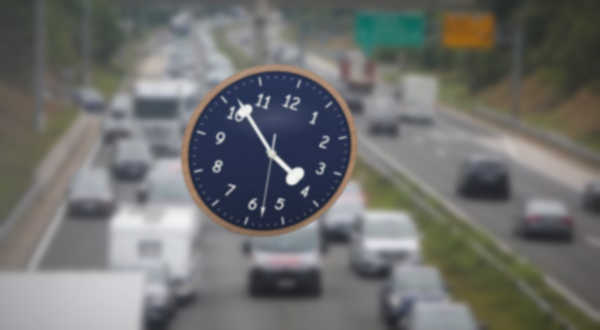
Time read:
3:51:28
